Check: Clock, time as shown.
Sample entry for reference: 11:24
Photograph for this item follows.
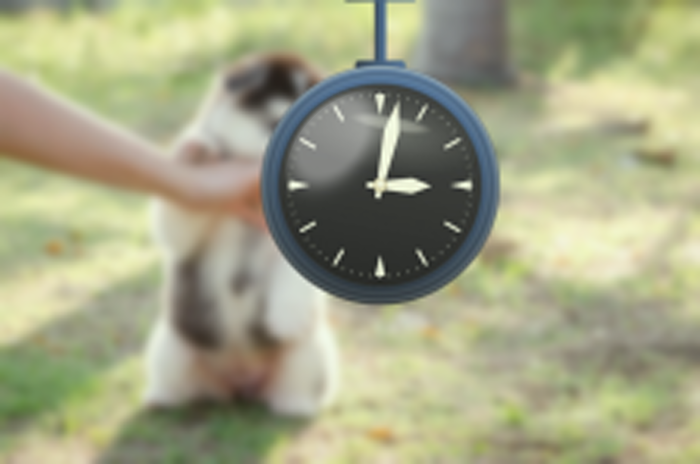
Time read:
3:02
